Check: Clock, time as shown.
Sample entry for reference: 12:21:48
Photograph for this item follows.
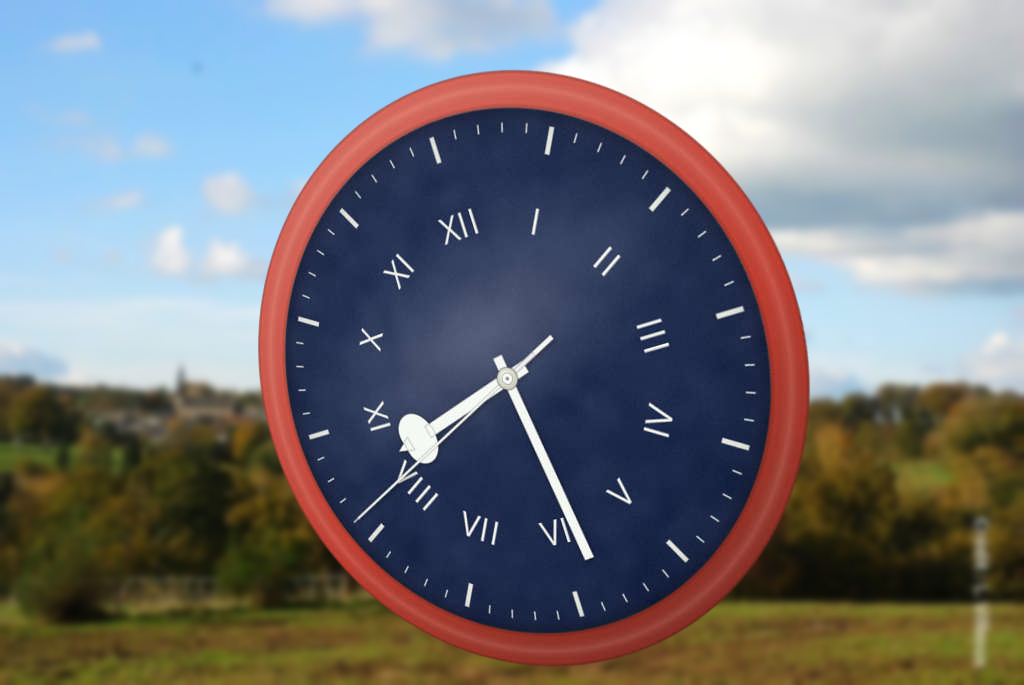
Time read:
8:28:41
